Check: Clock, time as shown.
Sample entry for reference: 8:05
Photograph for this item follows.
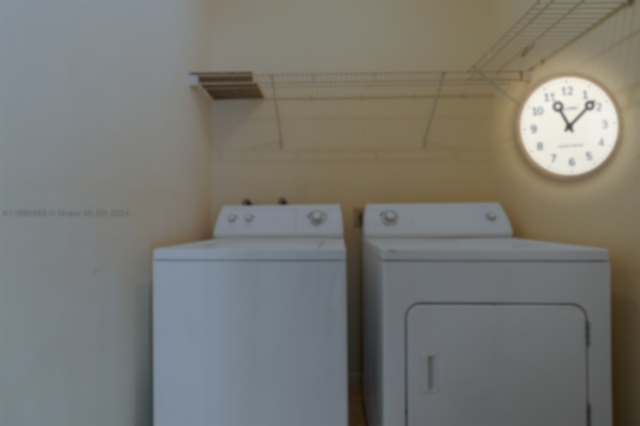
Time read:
11:08
